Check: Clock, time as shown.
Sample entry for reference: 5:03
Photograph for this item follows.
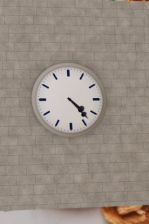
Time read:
4:23
